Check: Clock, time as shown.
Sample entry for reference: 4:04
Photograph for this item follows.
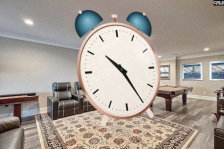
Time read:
10:25
